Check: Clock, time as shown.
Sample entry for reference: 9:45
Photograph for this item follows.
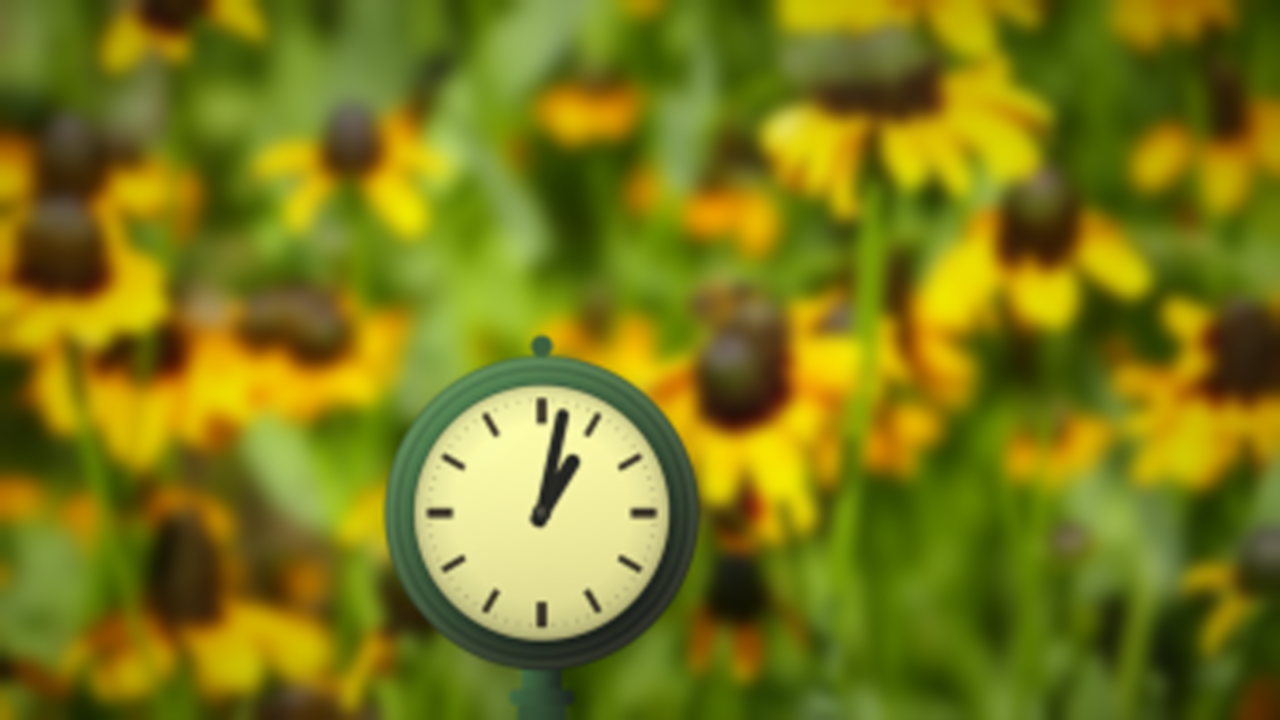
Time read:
1:02
